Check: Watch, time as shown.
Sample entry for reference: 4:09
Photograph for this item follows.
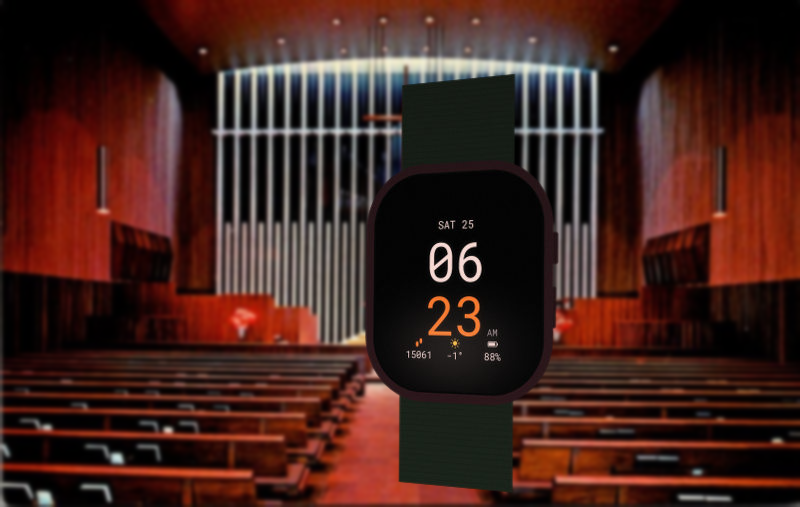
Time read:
6:23
